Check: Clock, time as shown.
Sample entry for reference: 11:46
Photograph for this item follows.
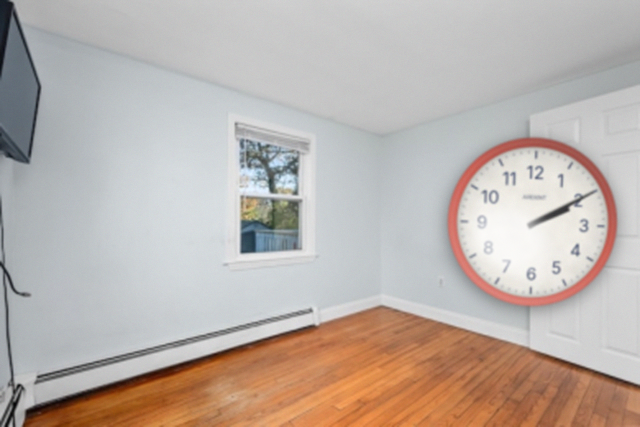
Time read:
2:10
